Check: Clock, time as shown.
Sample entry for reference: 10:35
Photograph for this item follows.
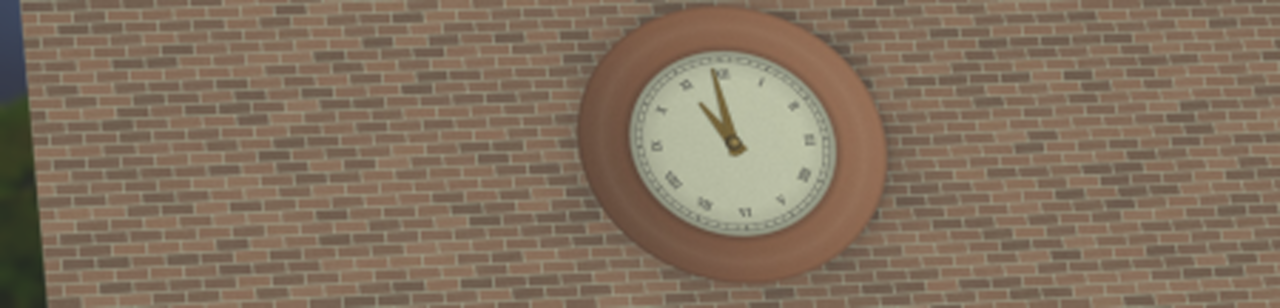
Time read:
10:59
